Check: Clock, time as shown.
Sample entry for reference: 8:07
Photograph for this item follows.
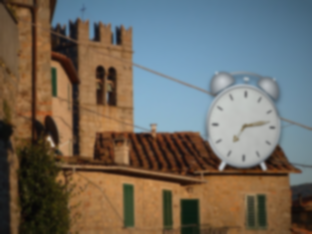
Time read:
7:13
